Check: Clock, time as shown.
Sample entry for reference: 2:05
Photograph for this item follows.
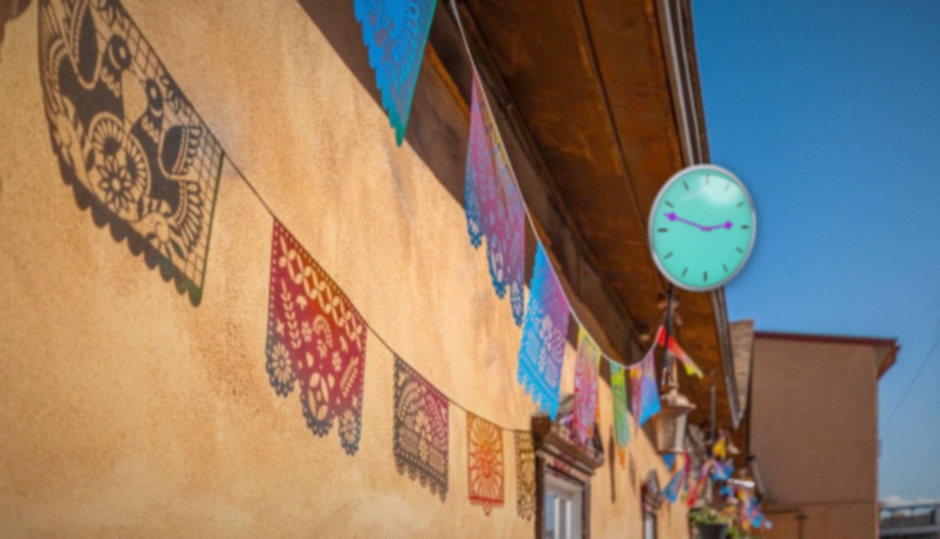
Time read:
2:48
